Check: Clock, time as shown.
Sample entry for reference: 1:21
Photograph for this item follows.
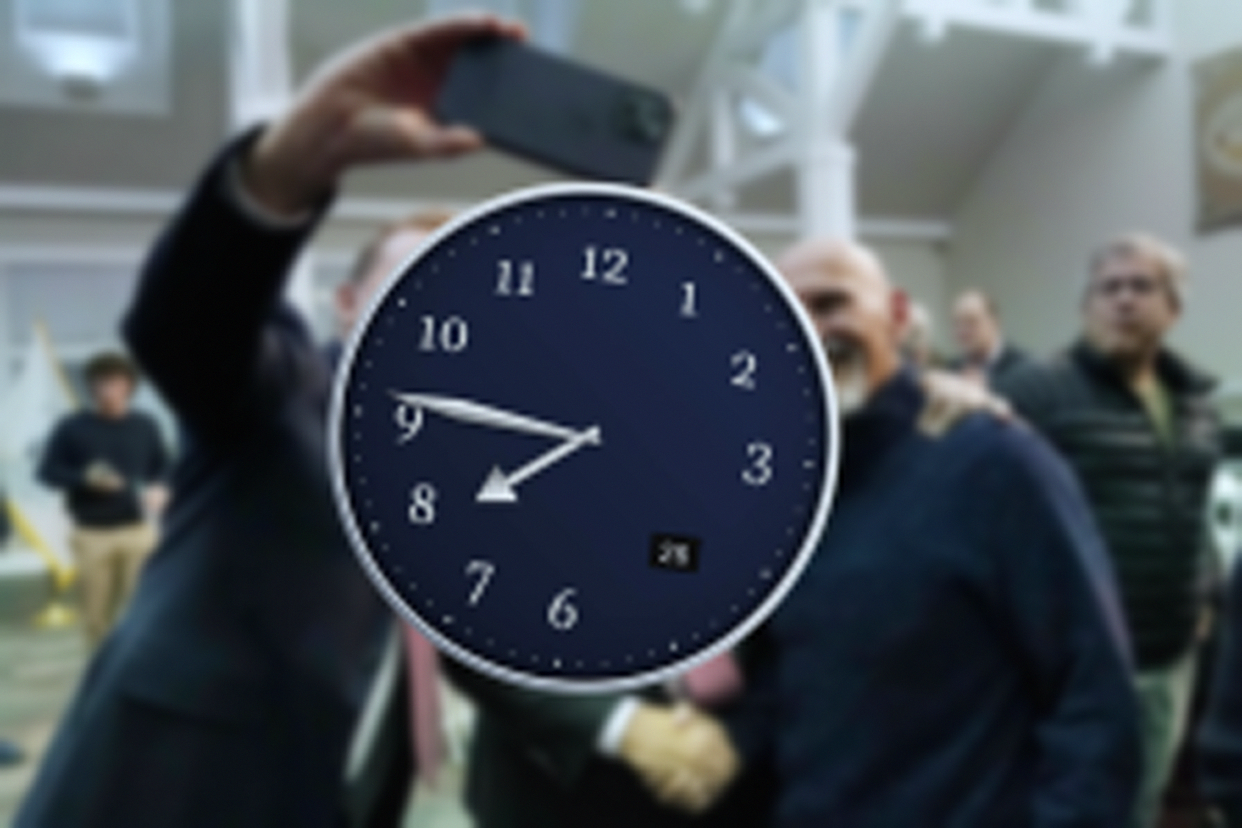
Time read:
7:46
